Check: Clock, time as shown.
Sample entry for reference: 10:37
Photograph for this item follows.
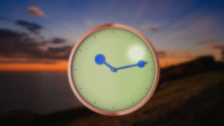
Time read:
10:13
